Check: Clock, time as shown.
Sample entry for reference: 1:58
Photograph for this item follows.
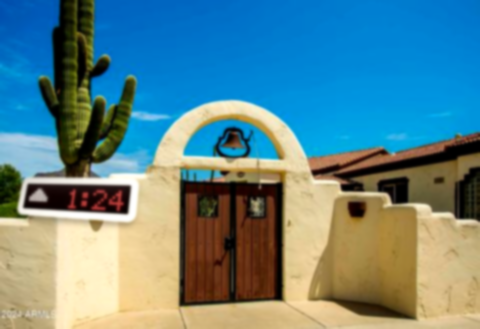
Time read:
1:24
